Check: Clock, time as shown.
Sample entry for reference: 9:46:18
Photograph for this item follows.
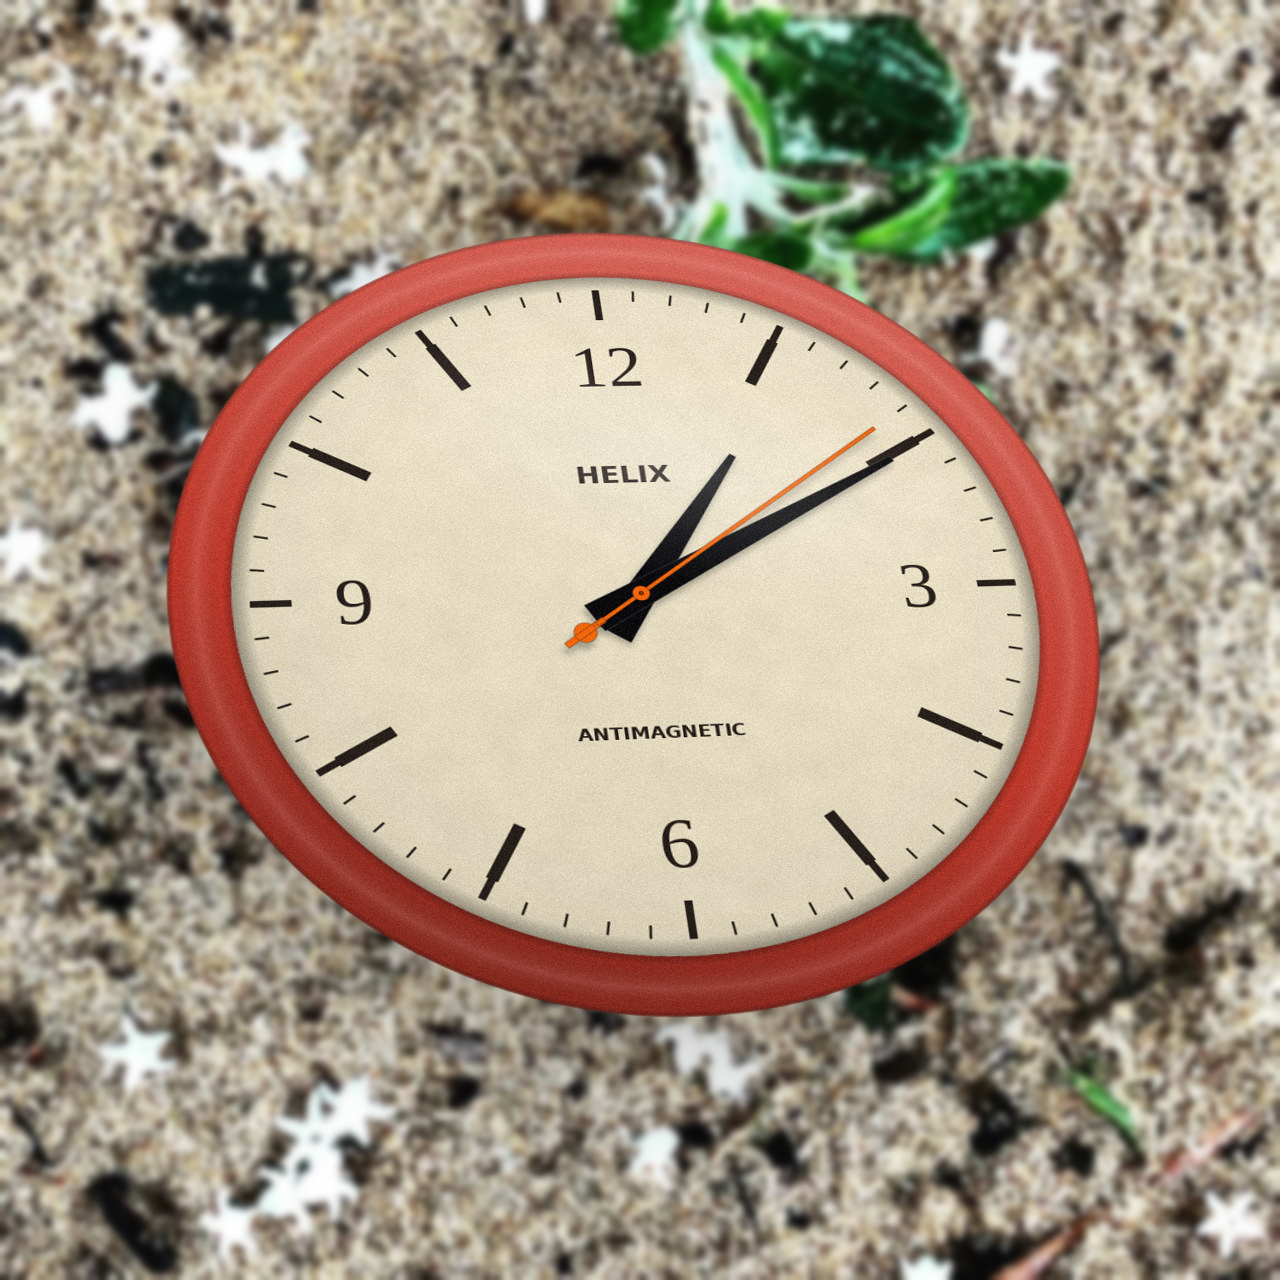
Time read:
1:10:09
